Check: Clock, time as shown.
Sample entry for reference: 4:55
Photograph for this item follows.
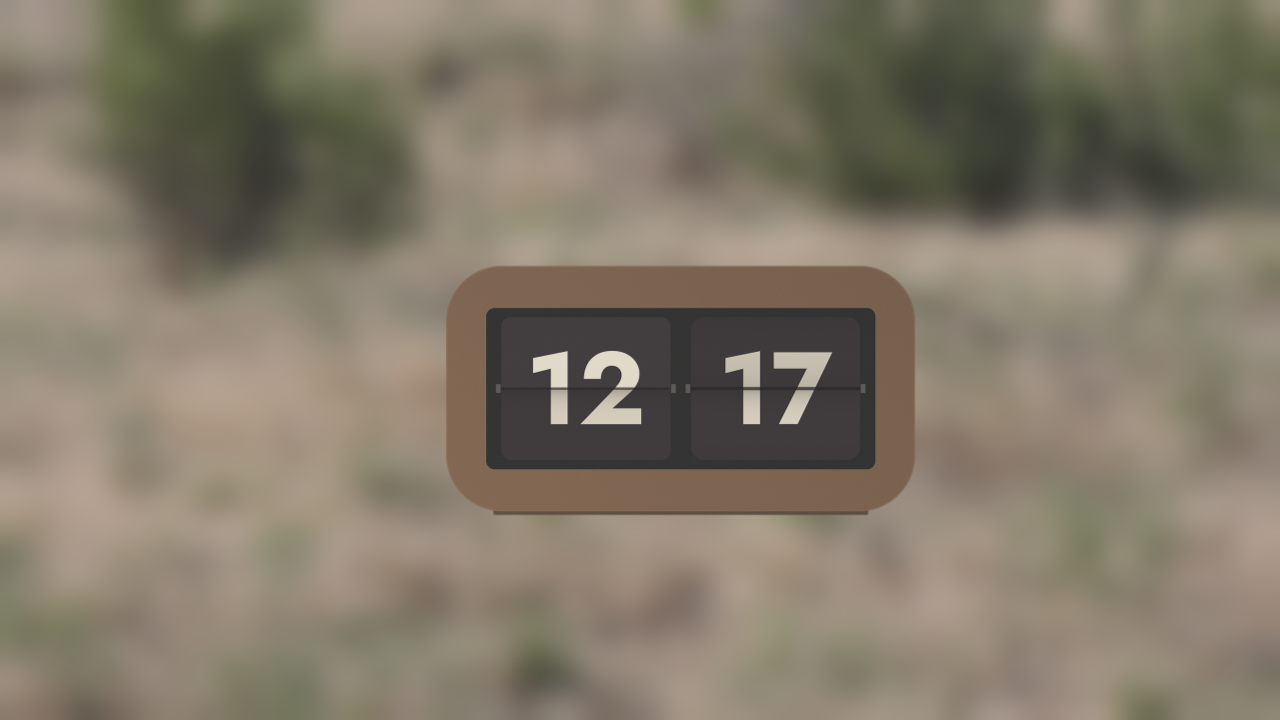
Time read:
12:17
